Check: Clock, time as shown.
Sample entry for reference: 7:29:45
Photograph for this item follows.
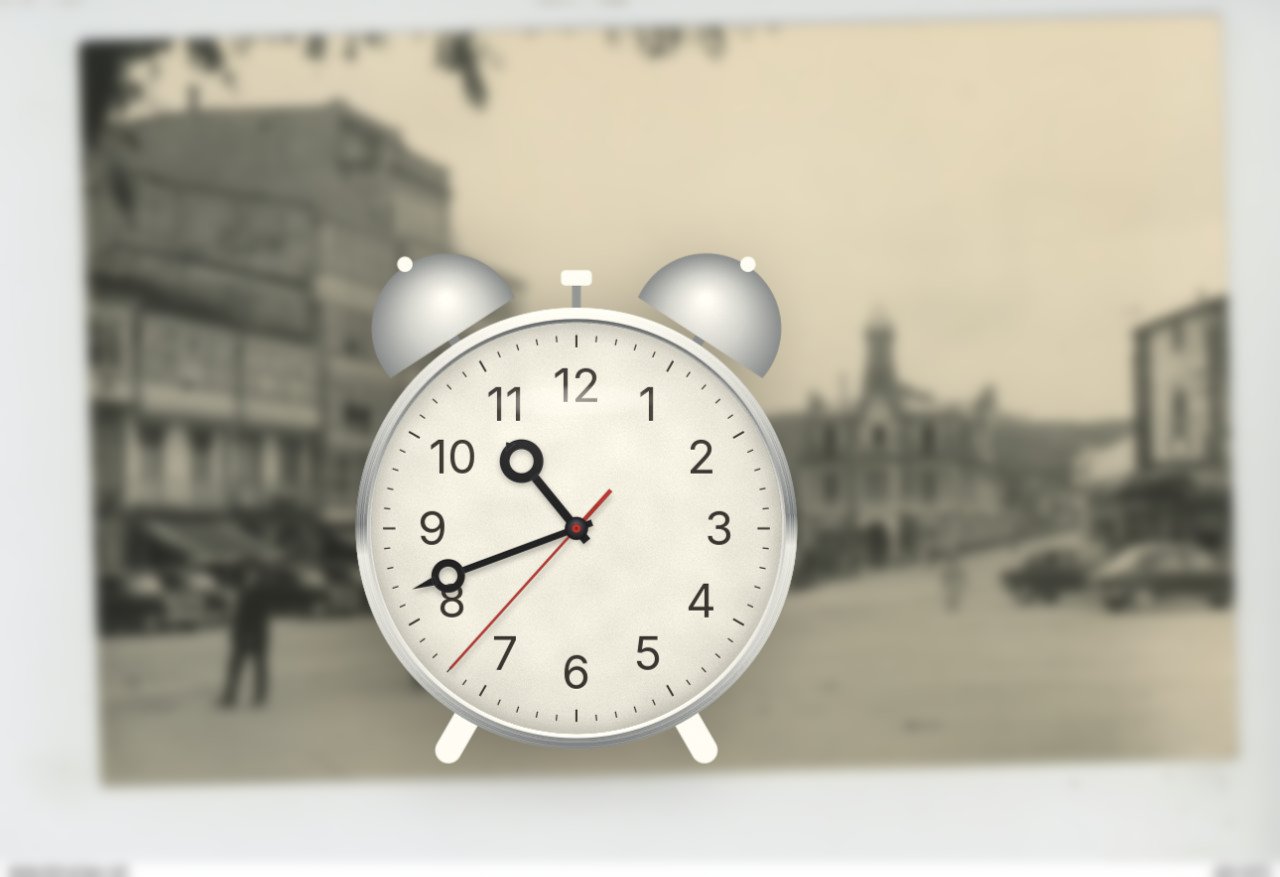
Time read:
10:41:37
